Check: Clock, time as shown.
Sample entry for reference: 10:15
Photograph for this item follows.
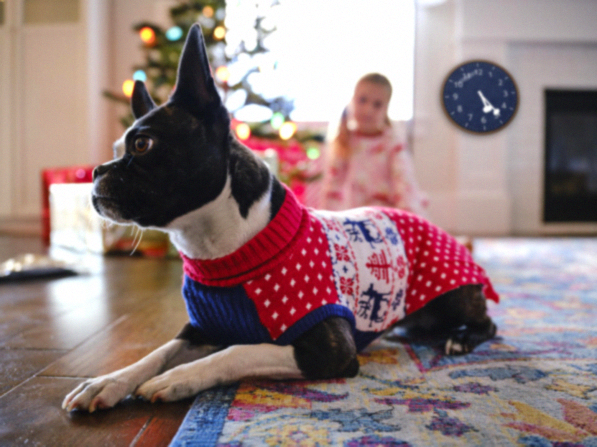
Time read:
5:24
